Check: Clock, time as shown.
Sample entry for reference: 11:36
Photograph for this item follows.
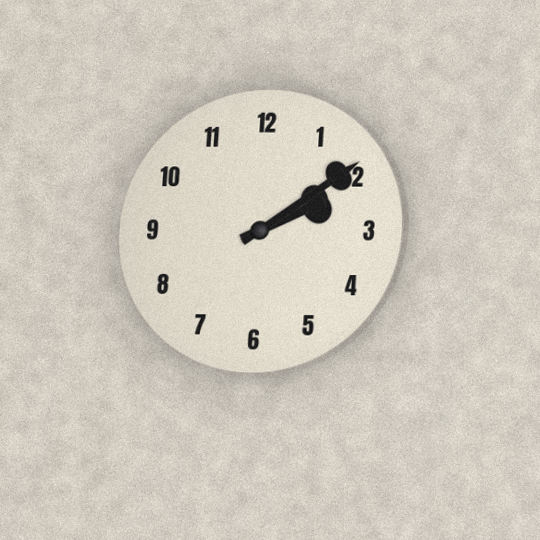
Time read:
2:09
